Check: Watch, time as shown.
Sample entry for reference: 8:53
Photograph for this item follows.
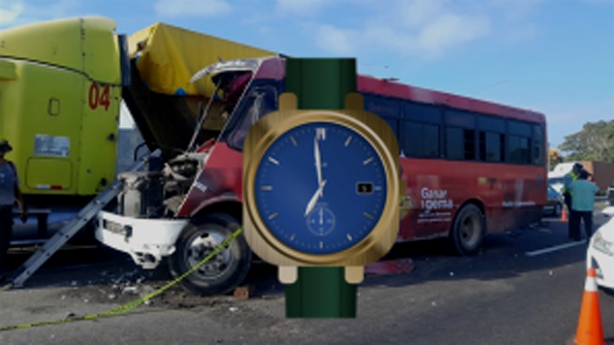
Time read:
6:59
